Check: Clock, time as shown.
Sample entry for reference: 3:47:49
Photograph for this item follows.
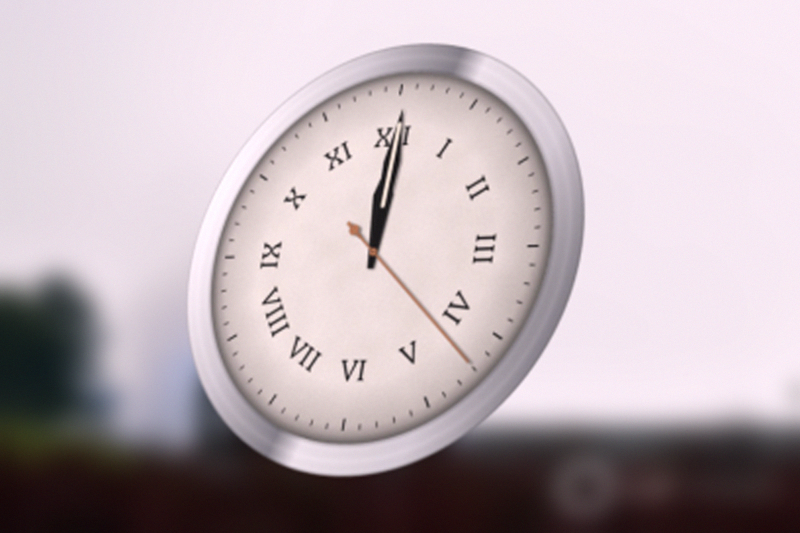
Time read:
12:00:22
